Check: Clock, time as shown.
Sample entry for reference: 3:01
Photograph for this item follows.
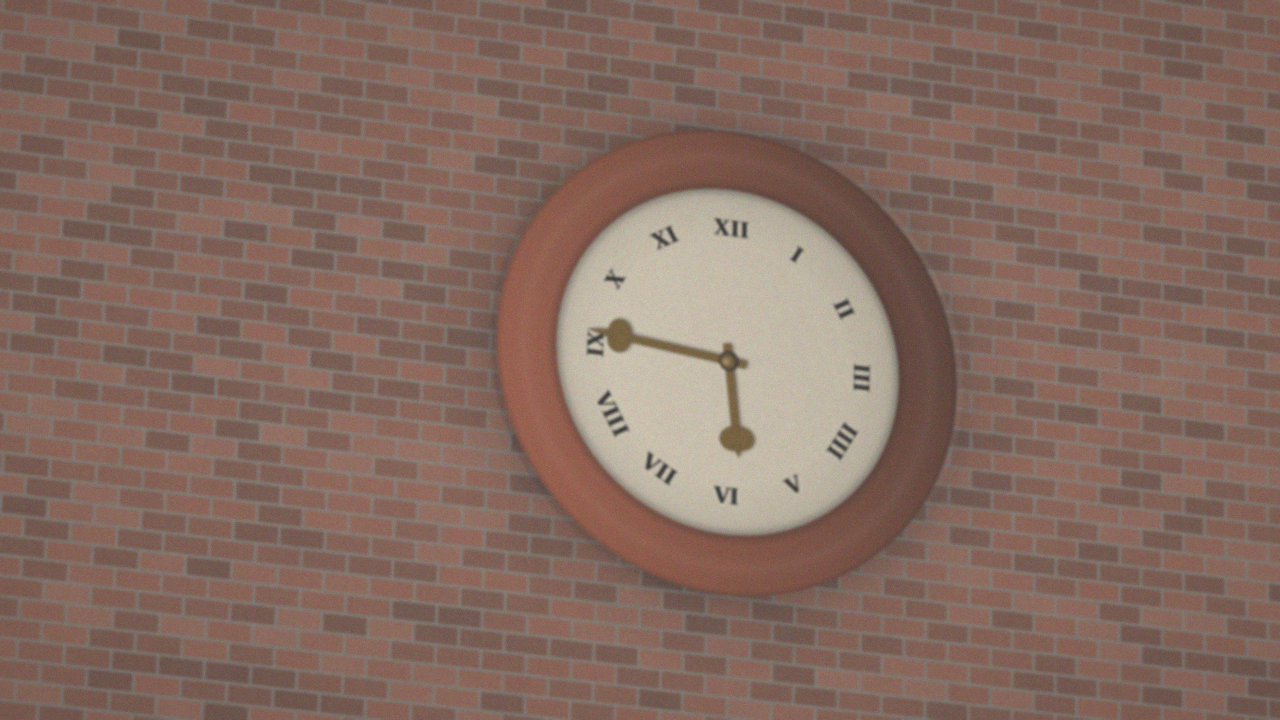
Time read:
5:46
